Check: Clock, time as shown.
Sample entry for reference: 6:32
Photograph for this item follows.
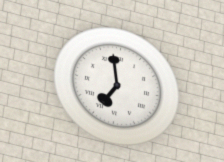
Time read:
6:58
